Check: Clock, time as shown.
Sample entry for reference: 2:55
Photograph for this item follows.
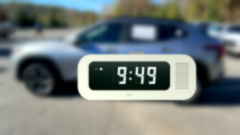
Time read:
9:49
